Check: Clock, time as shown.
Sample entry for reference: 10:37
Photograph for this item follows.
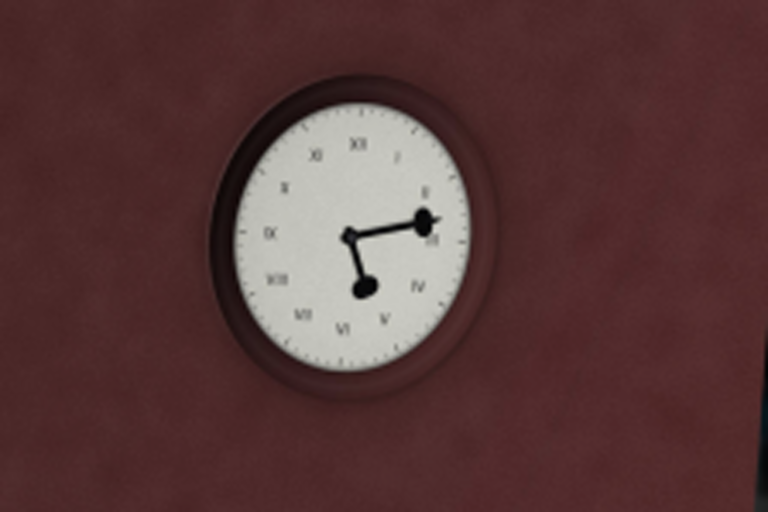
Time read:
5:13
